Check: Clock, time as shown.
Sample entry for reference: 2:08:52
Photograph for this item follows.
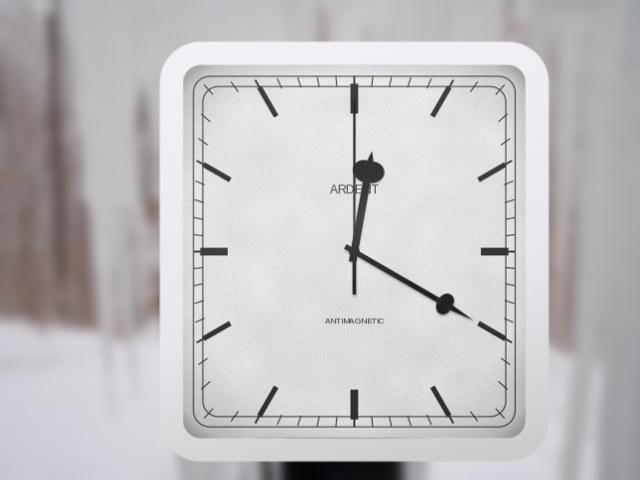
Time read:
12:20:00
